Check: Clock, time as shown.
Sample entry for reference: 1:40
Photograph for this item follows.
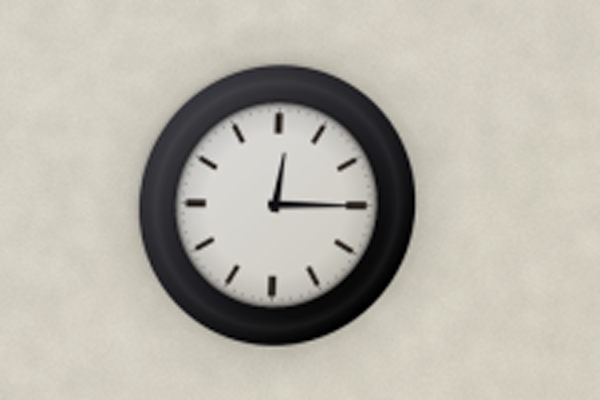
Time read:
12:15
